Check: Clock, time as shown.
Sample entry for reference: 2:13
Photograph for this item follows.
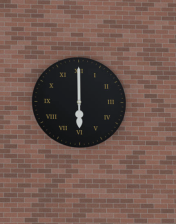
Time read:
6:00
